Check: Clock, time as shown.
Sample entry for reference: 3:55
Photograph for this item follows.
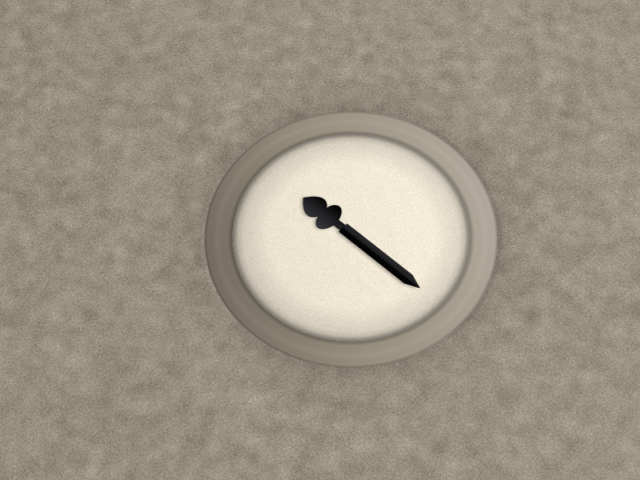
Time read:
10:22
